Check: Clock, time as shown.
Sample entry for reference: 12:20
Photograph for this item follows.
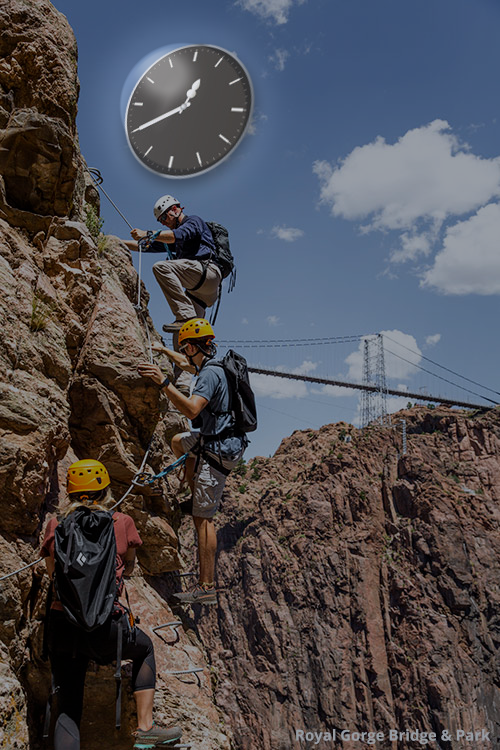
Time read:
12:40
